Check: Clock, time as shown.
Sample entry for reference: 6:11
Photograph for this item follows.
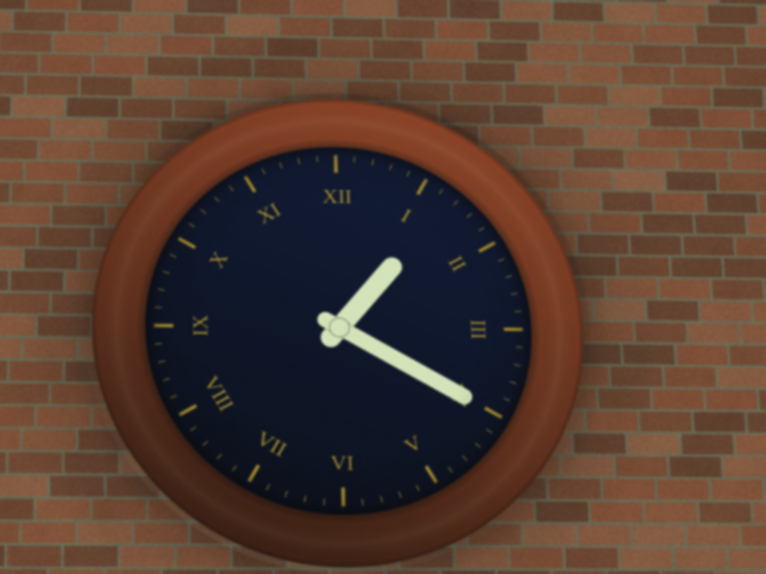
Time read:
1:20
